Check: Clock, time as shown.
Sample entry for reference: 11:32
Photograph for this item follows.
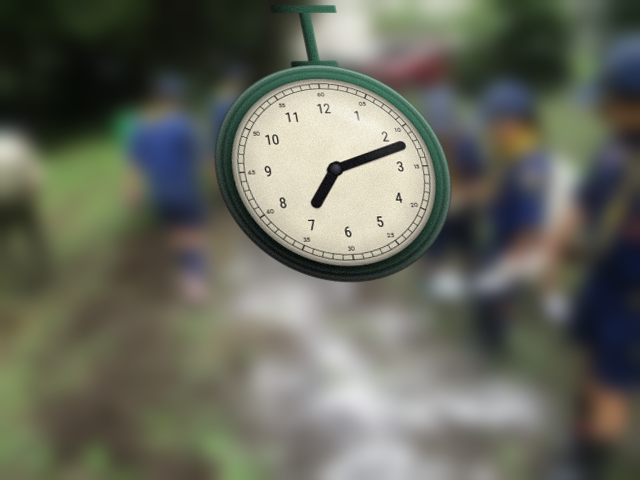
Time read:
7:12
